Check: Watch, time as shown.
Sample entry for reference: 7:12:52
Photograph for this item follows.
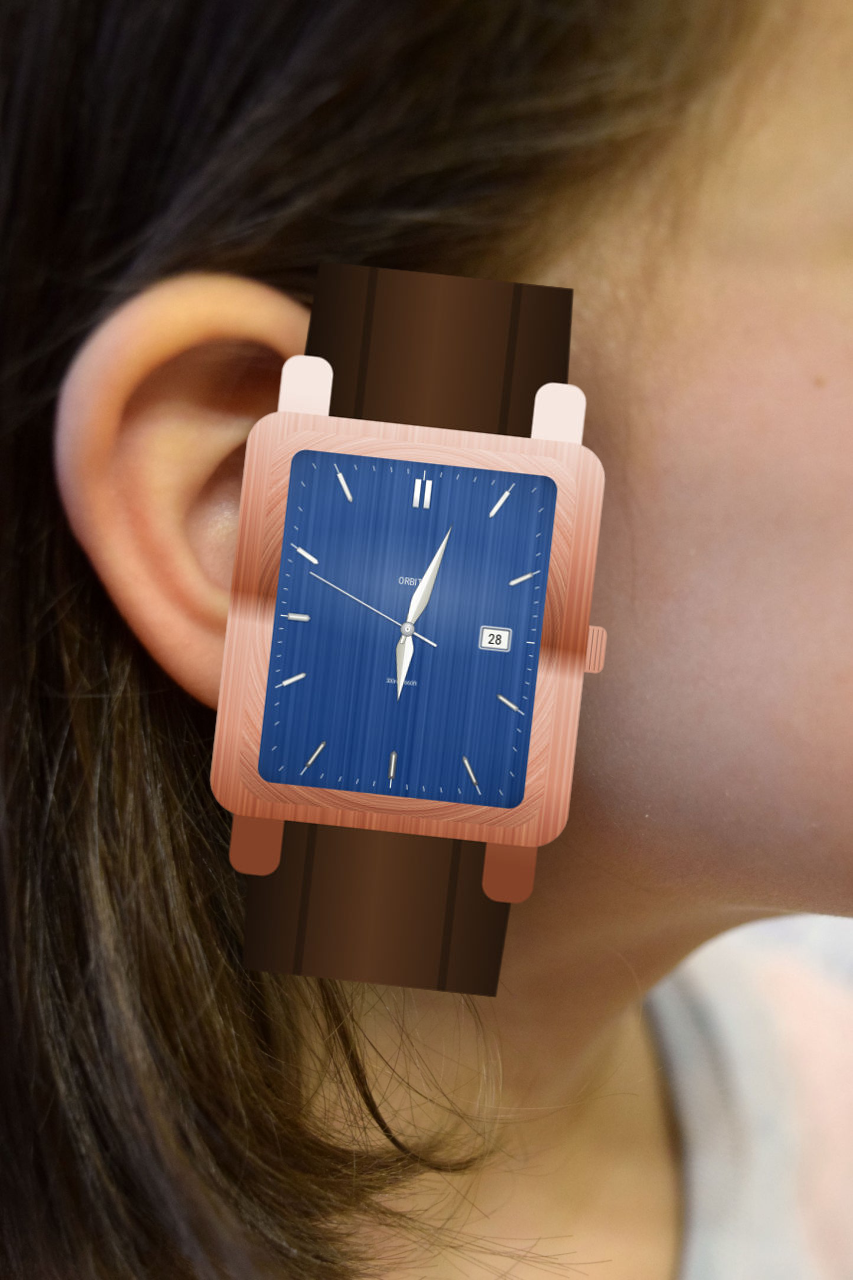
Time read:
6:02:49
